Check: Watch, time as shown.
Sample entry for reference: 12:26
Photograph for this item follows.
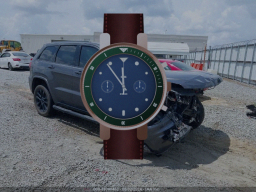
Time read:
11:54
